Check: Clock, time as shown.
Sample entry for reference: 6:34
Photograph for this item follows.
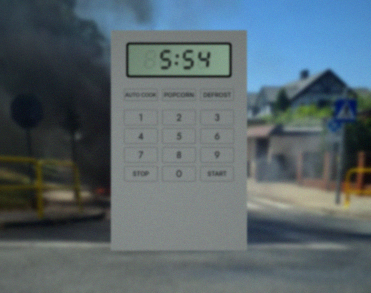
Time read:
5:54
